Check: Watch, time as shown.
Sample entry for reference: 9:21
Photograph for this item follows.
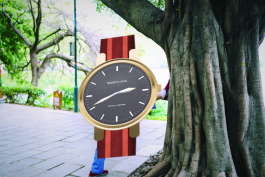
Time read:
2:41
